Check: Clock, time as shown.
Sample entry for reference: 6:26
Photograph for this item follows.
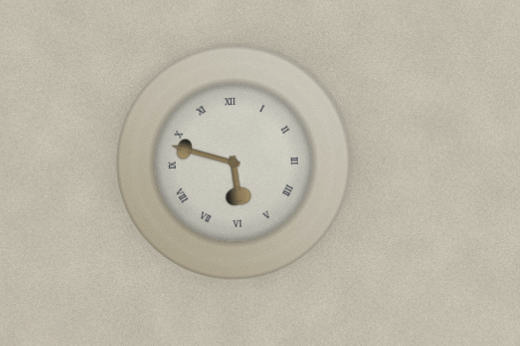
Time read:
5:48
